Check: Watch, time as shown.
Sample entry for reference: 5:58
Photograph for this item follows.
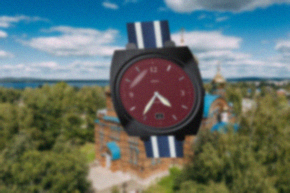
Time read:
4:36
